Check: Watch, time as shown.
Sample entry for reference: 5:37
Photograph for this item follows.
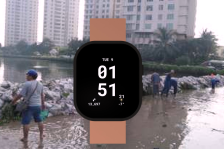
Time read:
1:51
